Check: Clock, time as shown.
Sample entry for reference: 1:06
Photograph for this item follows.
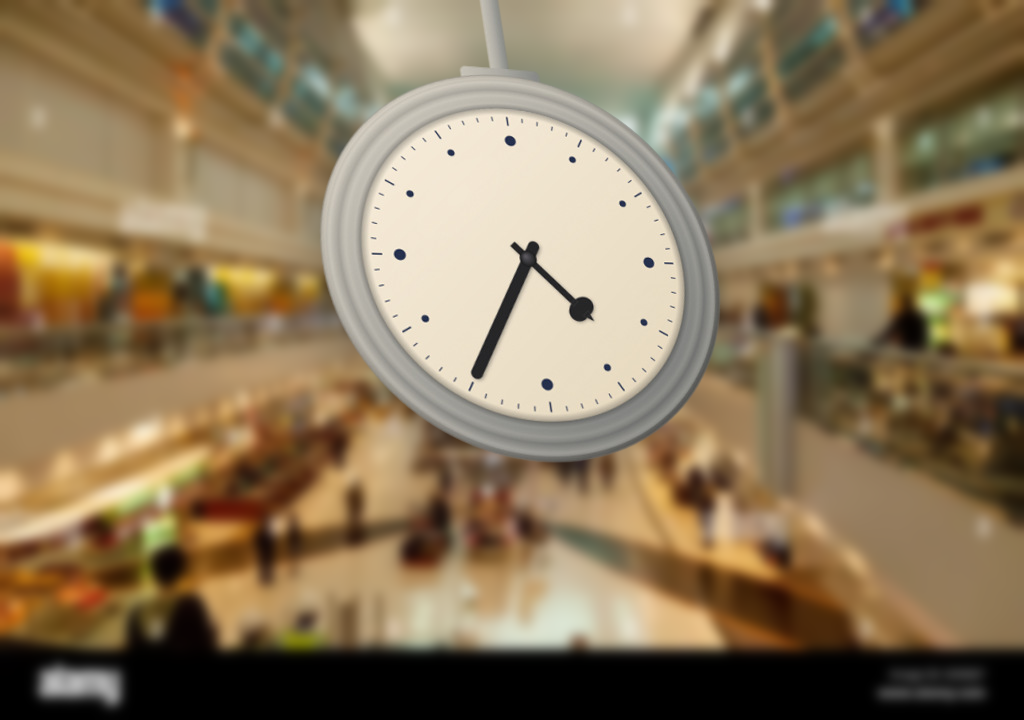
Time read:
4:35
